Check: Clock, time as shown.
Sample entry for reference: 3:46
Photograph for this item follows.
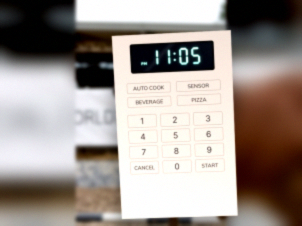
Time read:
11:05
